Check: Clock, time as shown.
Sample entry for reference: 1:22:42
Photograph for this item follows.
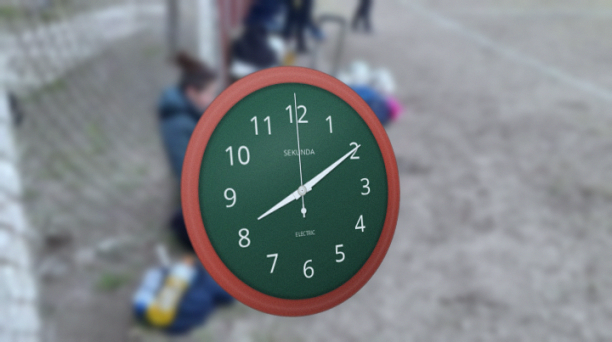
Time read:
8:10:00
